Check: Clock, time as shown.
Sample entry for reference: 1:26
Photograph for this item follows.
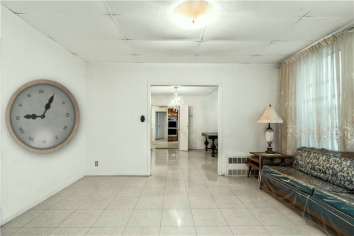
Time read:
9:05
